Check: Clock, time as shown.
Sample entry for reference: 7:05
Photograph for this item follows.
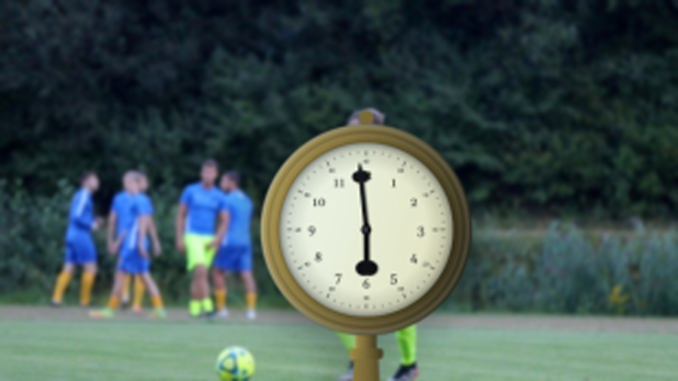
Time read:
5:59
